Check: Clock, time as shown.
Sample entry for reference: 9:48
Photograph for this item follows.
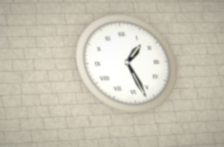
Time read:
1:27
